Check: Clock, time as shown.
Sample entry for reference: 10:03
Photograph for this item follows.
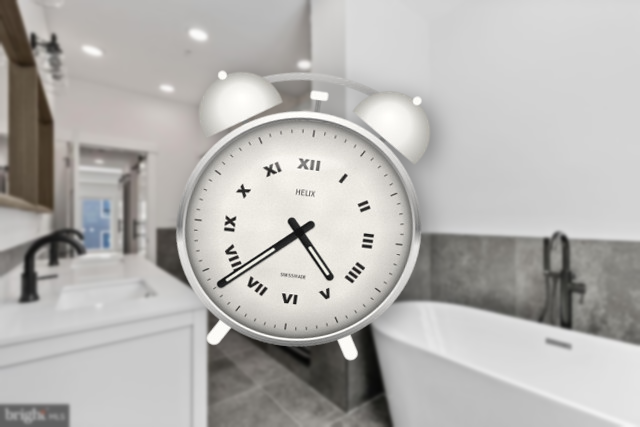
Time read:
4:38
